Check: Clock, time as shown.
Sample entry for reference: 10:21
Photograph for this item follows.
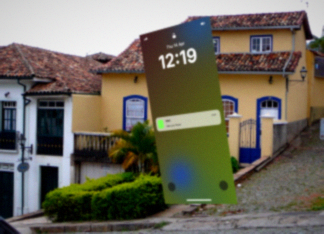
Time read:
12:19
